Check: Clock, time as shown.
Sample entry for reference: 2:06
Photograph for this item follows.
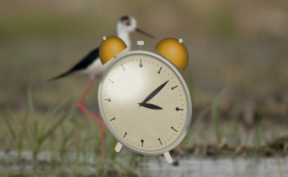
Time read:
3:08
